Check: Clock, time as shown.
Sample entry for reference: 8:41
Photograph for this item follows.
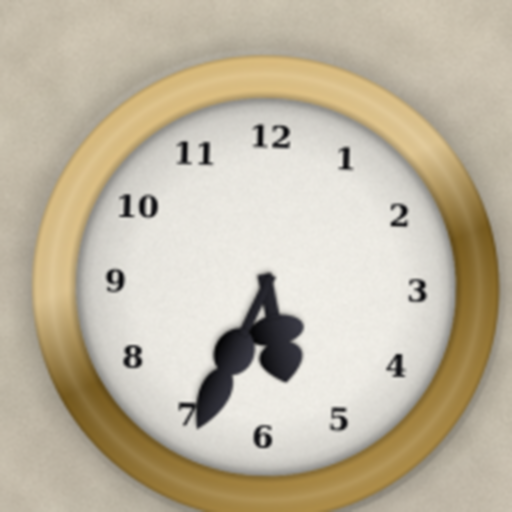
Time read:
5:34
